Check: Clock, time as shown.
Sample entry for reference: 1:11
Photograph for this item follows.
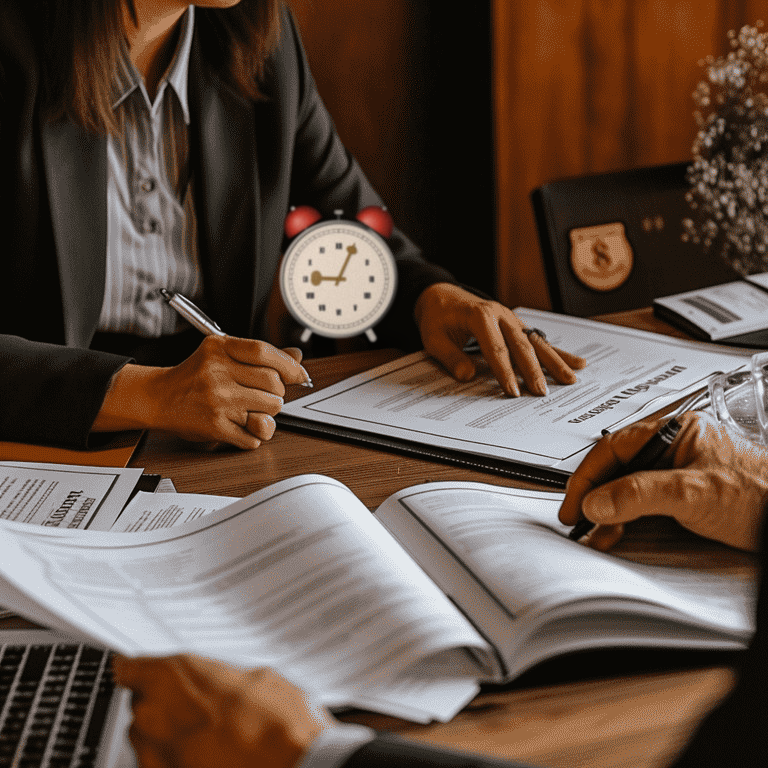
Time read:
9:04
